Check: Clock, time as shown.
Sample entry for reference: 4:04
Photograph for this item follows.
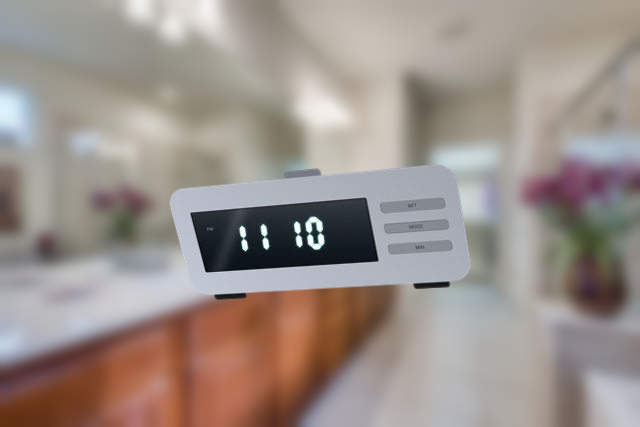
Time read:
11:10
